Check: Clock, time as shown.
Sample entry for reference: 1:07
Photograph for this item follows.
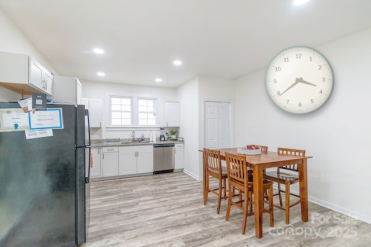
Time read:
3:39
